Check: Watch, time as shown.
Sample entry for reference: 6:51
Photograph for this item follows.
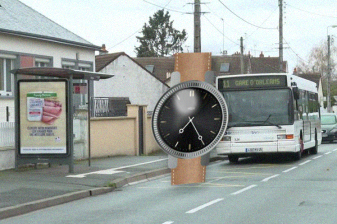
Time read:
7:25
